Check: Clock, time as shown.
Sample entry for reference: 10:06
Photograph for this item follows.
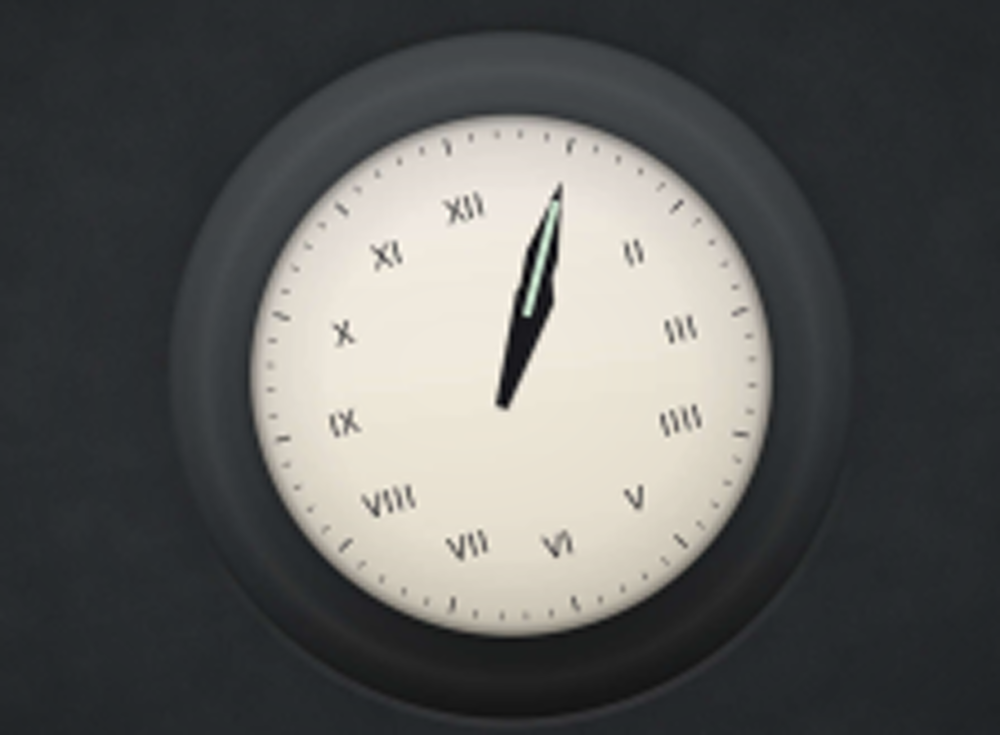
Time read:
1:05
